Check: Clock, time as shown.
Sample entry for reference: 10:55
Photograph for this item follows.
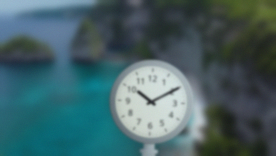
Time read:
10:10
